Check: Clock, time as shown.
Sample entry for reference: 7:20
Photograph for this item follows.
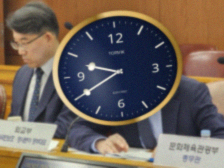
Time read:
9:40
